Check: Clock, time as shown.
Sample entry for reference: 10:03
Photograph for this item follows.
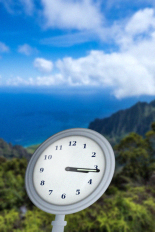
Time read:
3:16
